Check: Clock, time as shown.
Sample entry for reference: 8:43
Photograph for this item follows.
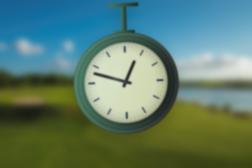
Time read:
12:48
